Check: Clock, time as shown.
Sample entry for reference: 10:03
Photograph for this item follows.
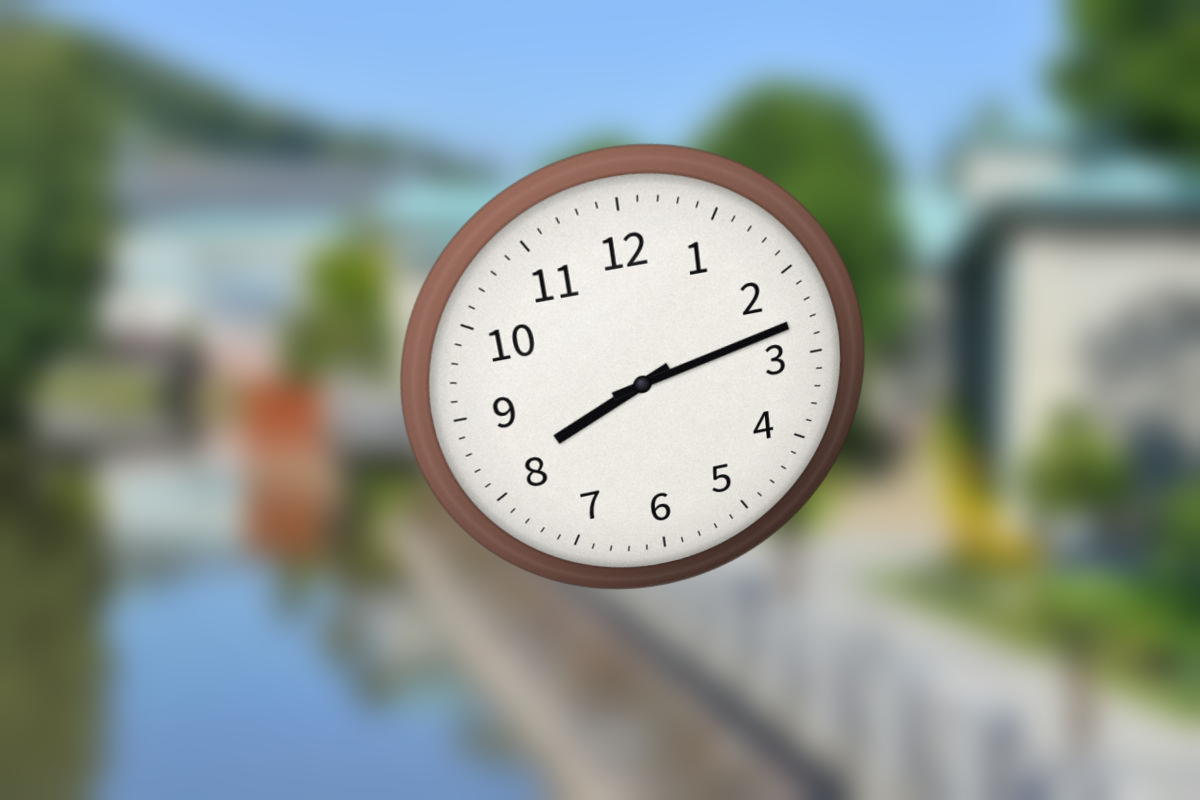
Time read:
8:13
